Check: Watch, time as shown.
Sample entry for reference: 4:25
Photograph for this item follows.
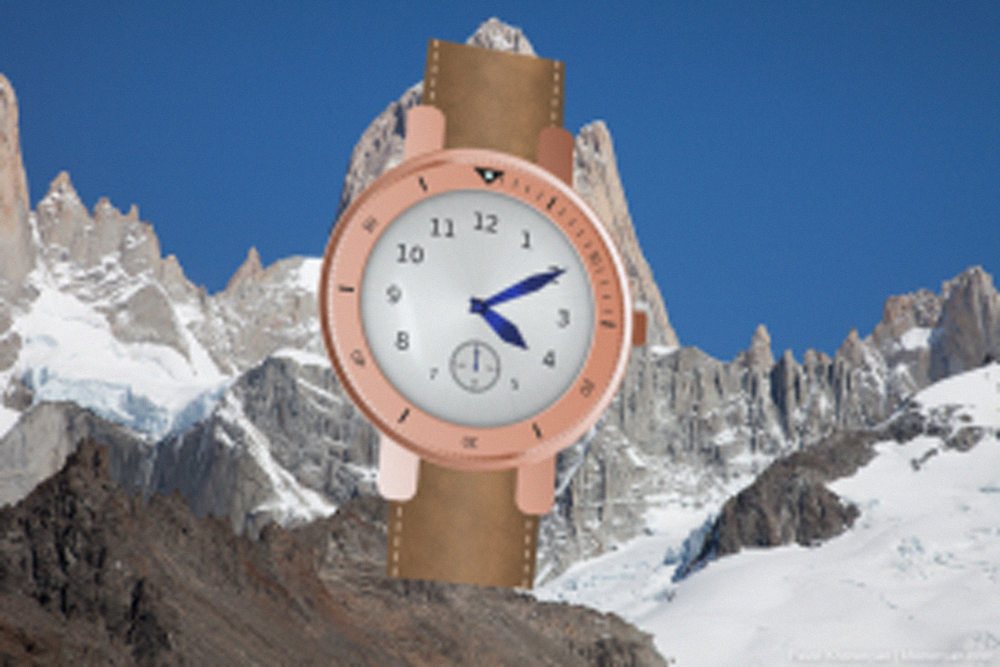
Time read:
4:10
